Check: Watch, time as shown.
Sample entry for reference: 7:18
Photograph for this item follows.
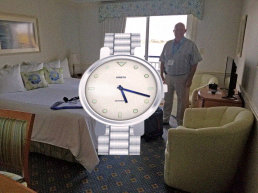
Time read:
5:18
